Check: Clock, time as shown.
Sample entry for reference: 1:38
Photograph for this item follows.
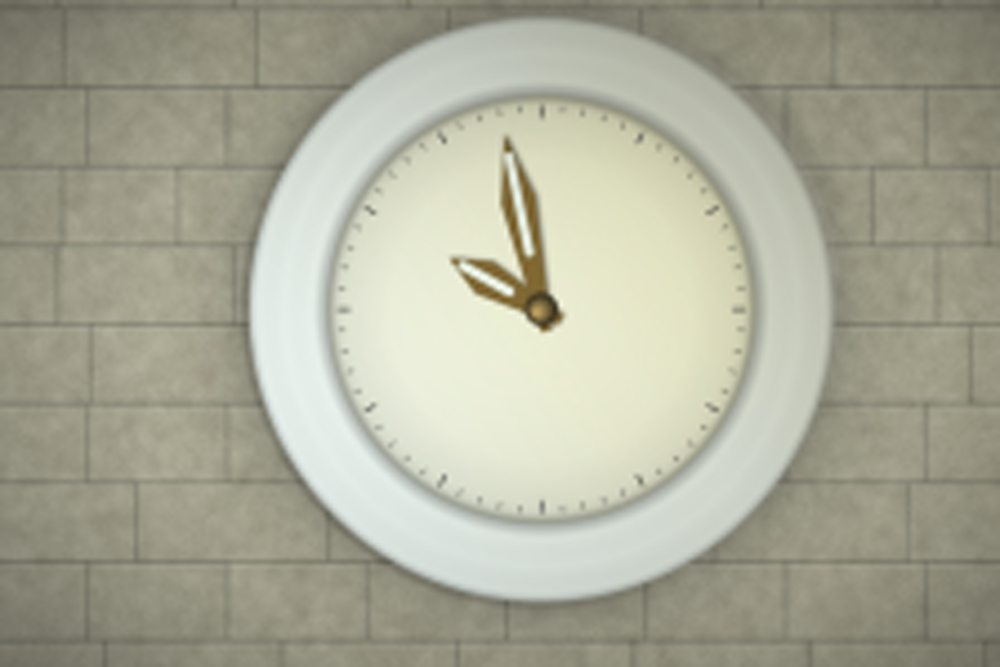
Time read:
9:58
